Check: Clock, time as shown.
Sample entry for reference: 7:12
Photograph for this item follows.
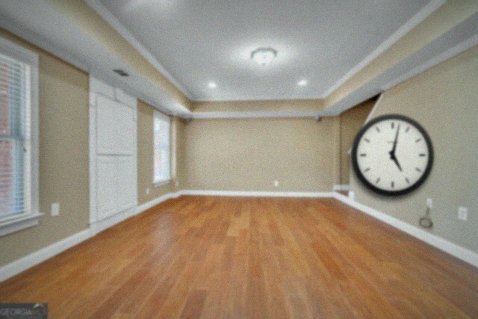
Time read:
5:02
